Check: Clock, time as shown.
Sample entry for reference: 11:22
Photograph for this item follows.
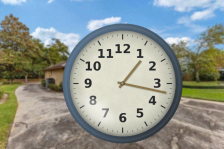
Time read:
1:17
